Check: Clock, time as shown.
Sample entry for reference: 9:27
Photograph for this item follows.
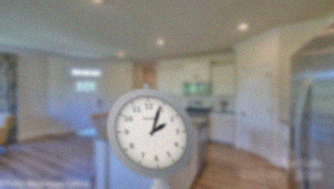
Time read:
2:04
